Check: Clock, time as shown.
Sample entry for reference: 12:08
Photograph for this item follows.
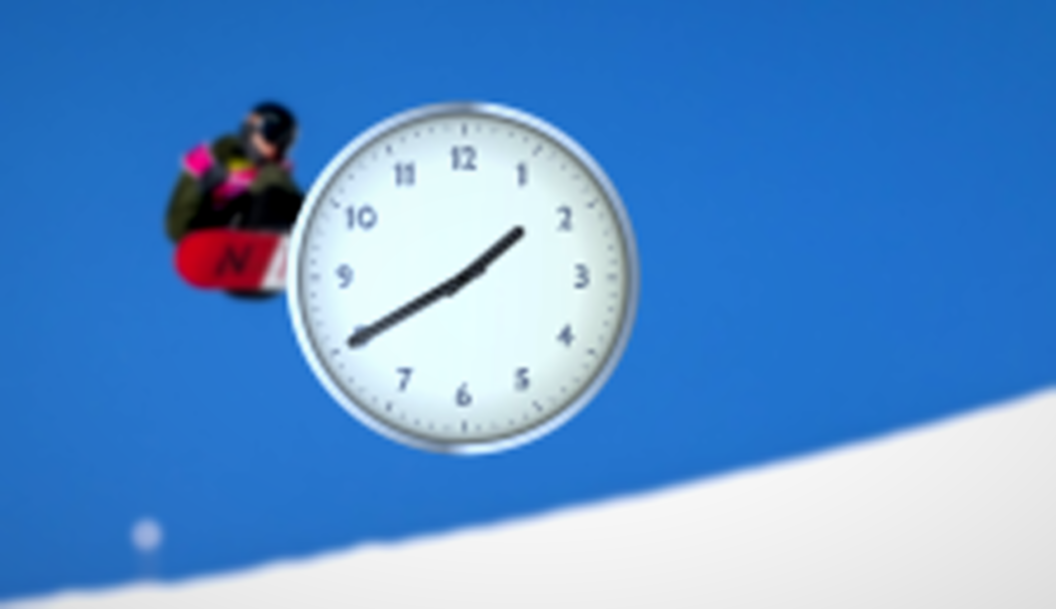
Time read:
1:40
